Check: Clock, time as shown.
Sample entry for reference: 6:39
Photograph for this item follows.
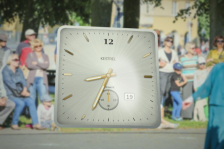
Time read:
8:34
